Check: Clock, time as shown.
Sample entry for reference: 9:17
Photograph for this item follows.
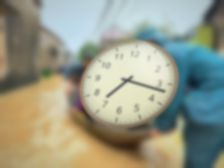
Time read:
7:17
